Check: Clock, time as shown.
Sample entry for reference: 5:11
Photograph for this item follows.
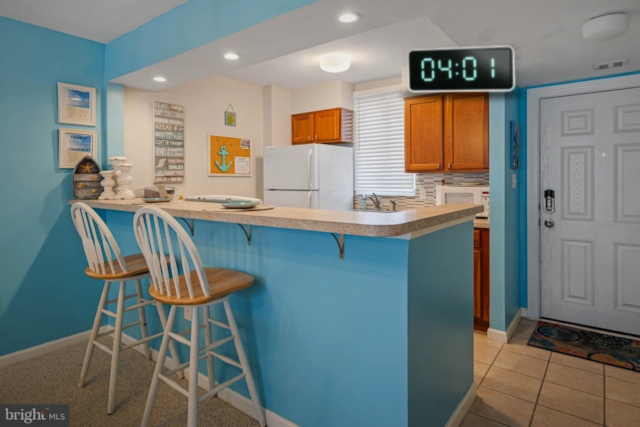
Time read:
4:01
